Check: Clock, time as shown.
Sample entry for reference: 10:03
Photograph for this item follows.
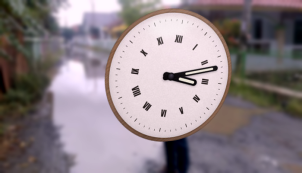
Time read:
3:12
